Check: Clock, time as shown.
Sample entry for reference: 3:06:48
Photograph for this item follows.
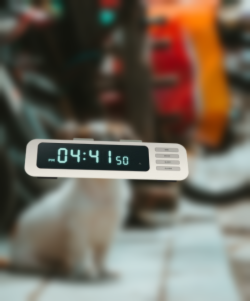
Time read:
4:41:50
